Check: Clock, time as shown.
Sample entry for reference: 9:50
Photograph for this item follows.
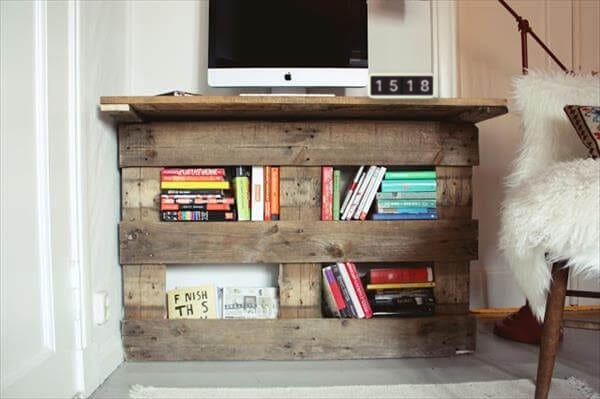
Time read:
15:18
